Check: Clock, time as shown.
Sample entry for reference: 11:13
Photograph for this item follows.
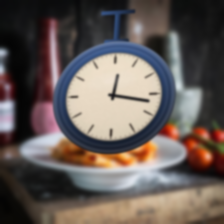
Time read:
12:17
